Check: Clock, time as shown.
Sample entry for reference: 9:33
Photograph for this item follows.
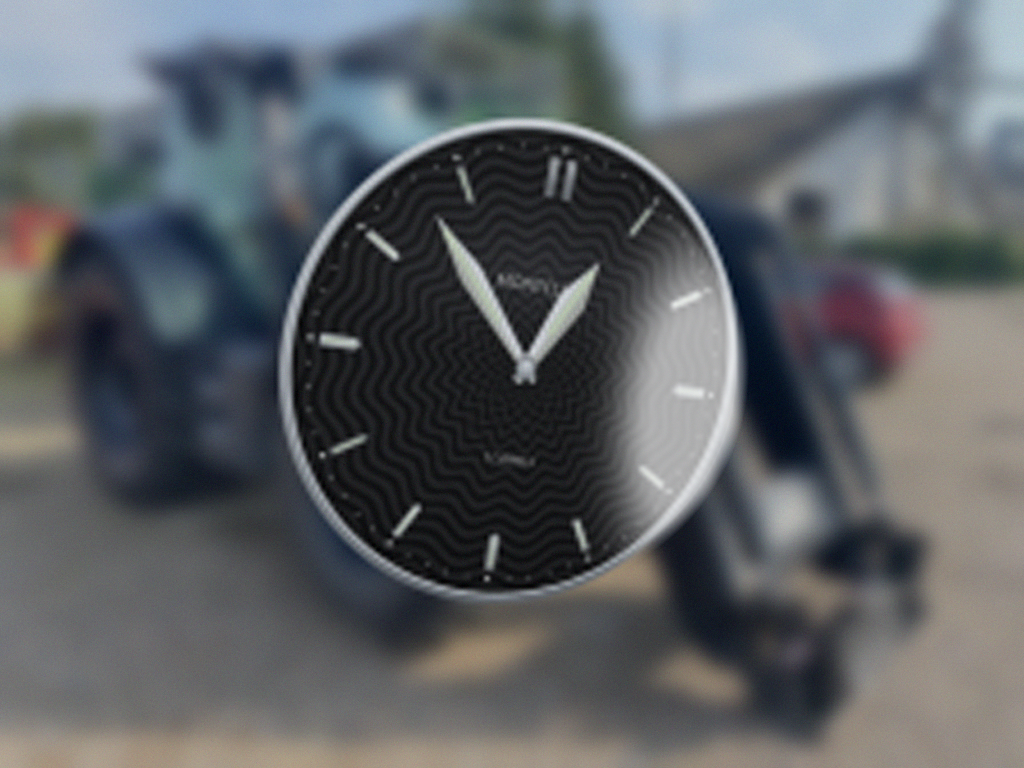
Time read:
12:53
